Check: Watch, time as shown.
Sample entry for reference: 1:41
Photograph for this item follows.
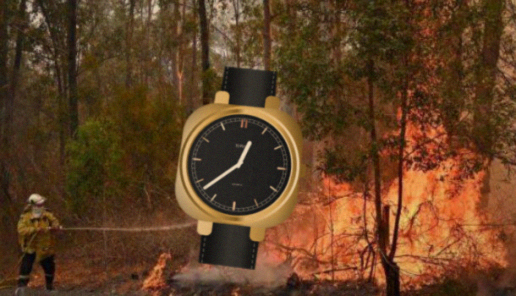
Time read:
12:38
